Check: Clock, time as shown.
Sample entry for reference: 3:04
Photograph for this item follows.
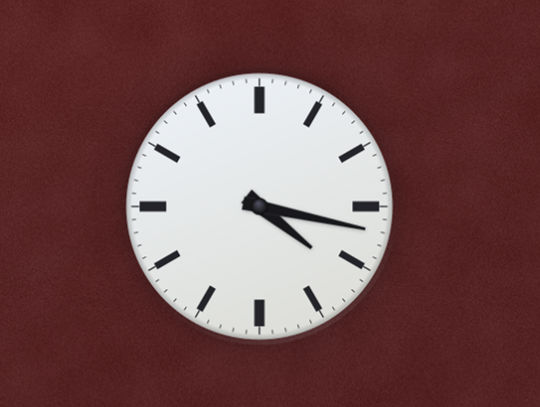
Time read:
4:17
